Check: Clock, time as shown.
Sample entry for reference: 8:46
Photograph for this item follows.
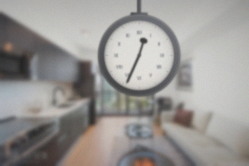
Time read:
12:34
